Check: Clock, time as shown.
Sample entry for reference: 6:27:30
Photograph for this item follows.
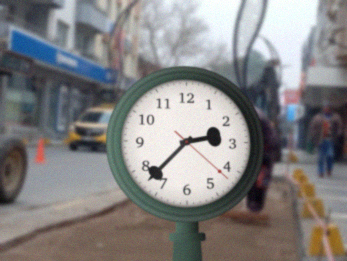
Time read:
2:37:22
